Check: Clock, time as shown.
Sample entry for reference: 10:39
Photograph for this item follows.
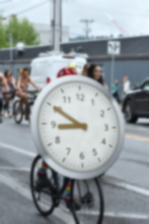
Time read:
8:50
